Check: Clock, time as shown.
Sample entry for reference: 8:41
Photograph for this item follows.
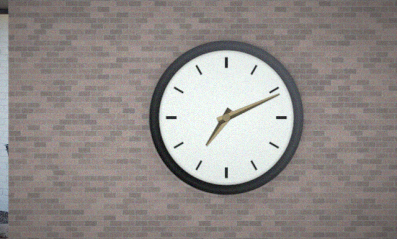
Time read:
7:11
